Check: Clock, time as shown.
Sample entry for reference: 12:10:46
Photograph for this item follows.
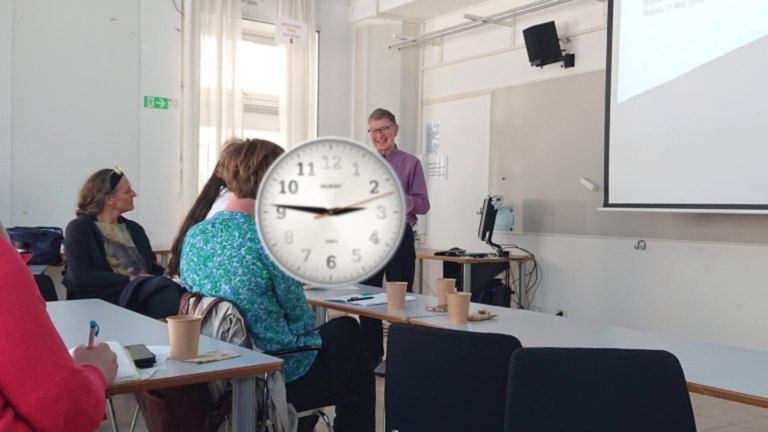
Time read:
2:46:12
